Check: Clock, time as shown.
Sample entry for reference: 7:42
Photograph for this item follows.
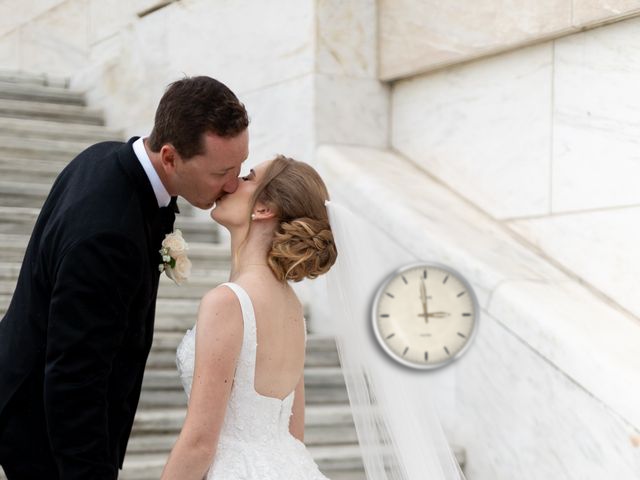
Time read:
2:59
